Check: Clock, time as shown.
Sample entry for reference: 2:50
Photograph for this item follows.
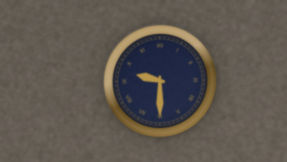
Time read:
9:30
